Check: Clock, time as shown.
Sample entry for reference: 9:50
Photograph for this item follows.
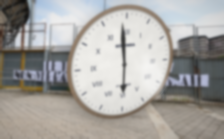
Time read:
5:59
